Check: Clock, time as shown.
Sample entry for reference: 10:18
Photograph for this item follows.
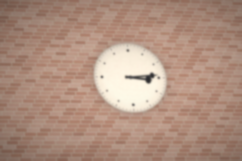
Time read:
3:14
